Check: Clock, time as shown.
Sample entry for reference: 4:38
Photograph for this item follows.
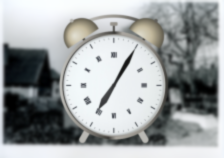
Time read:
7:05
